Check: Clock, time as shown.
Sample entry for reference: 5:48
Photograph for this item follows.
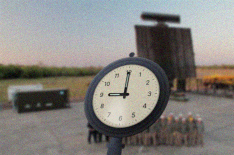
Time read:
9:00
